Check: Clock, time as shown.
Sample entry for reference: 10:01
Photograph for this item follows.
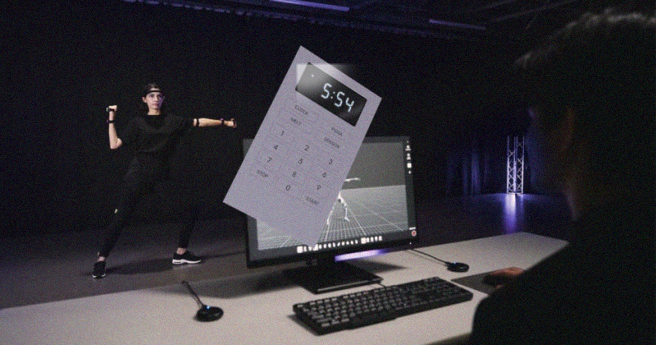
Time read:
5:54
